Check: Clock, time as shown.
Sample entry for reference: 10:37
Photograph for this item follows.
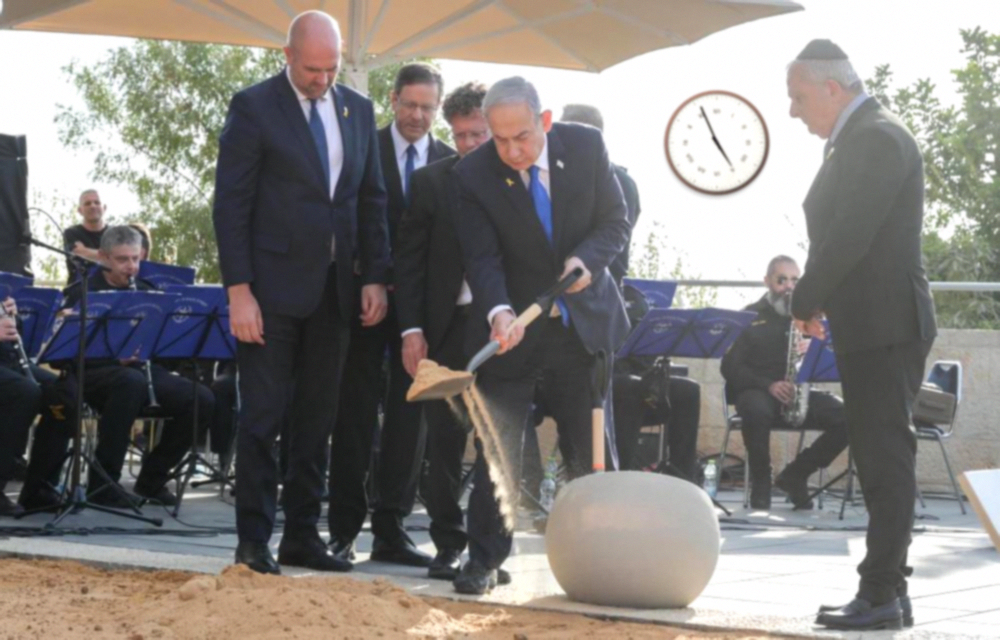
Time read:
4:56
